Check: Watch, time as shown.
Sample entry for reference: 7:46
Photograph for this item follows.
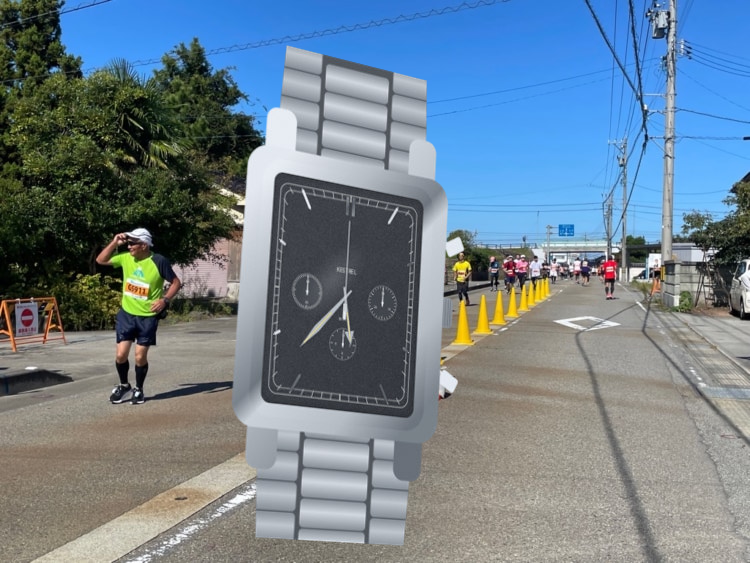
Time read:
5:37
